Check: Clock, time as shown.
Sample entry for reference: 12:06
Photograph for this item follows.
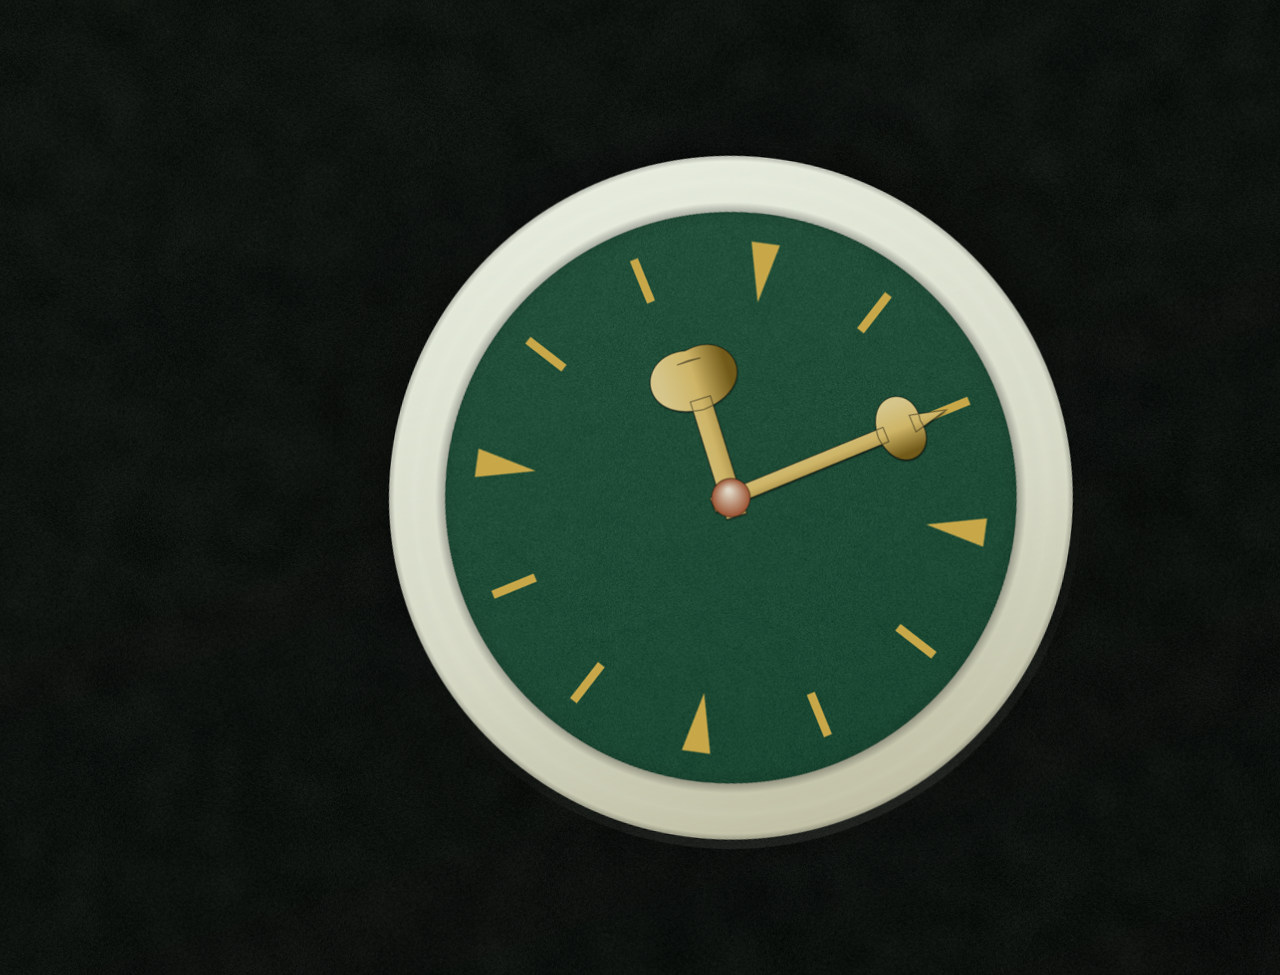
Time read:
11:10
